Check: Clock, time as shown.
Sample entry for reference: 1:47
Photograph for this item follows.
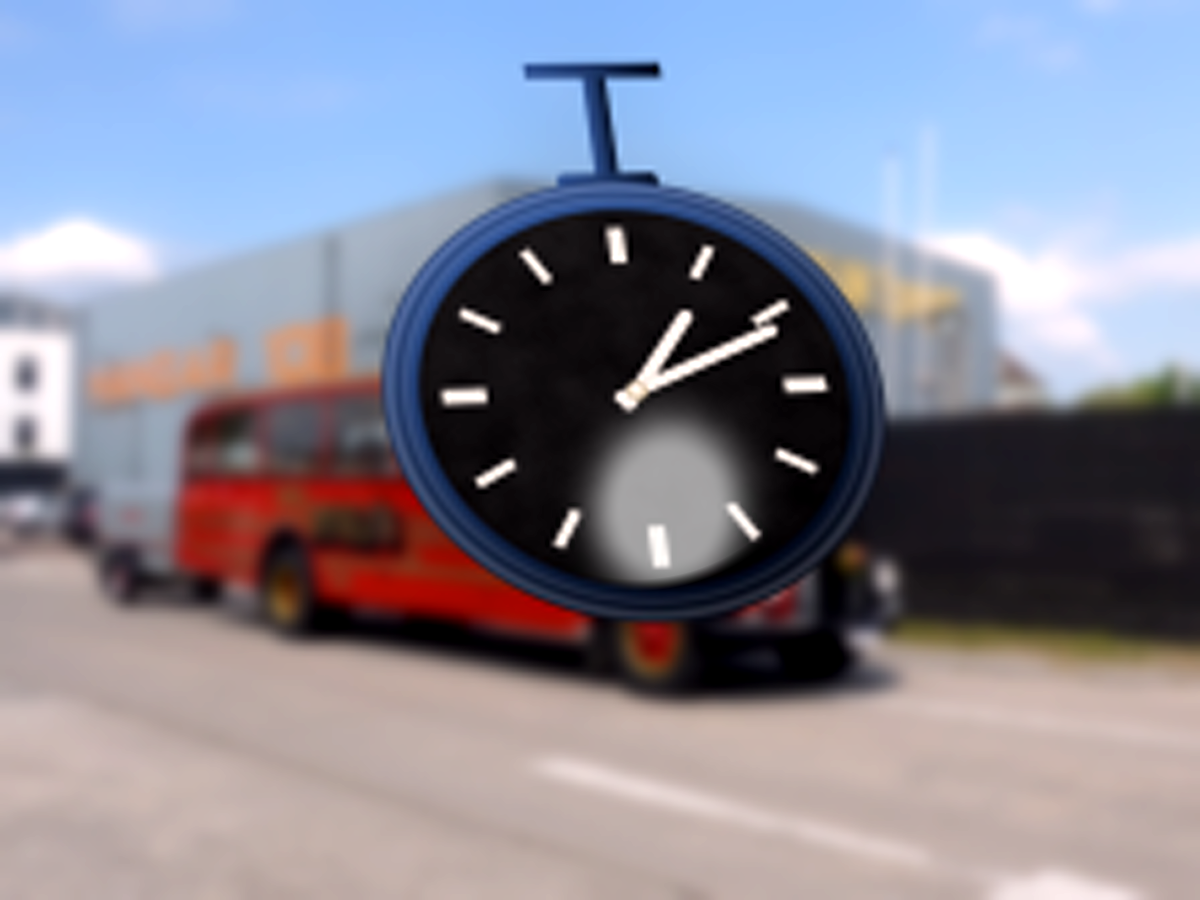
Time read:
1:11
